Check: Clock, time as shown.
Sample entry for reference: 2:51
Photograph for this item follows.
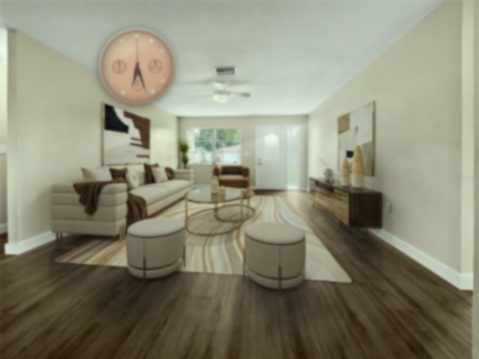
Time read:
6:27
